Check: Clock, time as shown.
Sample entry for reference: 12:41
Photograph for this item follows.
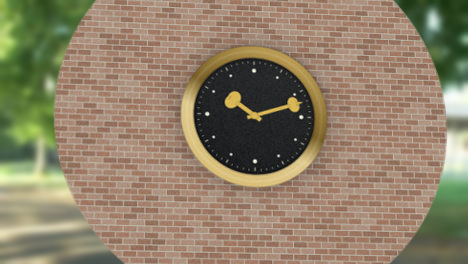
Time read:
10:12
